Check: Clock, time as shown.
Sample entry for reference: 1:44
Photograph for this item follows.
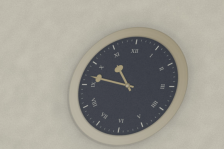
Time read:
10:47
